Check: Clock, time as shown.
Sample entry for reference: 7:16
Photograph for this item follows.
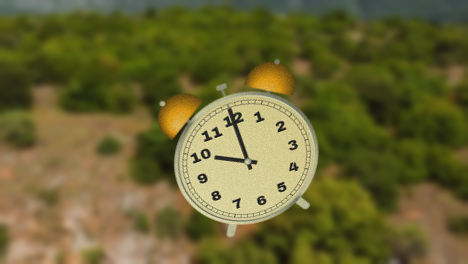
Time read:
10:00
